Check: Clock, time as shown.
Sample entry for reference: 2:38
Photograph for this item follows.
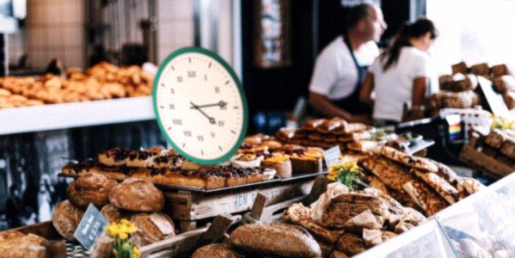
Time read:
4:14
